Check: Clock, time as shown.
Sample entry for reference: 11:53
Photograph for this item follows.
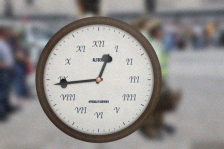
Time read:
12:44
